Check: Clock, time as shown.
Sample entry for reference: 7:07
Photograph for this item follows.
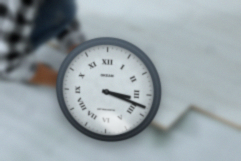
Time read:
3:18
